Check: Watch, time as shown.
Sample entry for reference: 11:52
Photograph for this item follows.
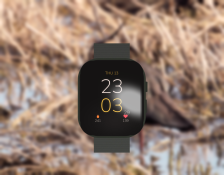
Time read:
23:03
